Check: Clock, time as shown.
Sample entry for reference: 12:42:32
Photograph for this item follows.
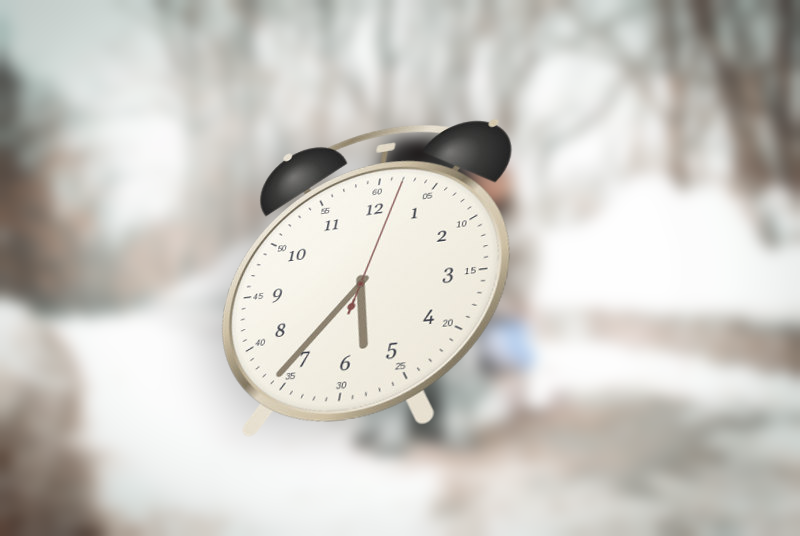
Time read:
5:36:02
